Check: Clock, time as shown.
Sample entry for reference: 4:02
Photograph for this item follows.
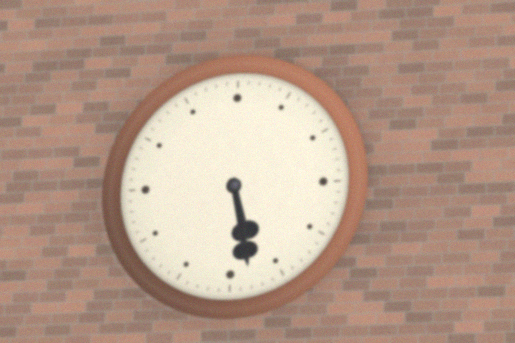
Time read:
5:28
